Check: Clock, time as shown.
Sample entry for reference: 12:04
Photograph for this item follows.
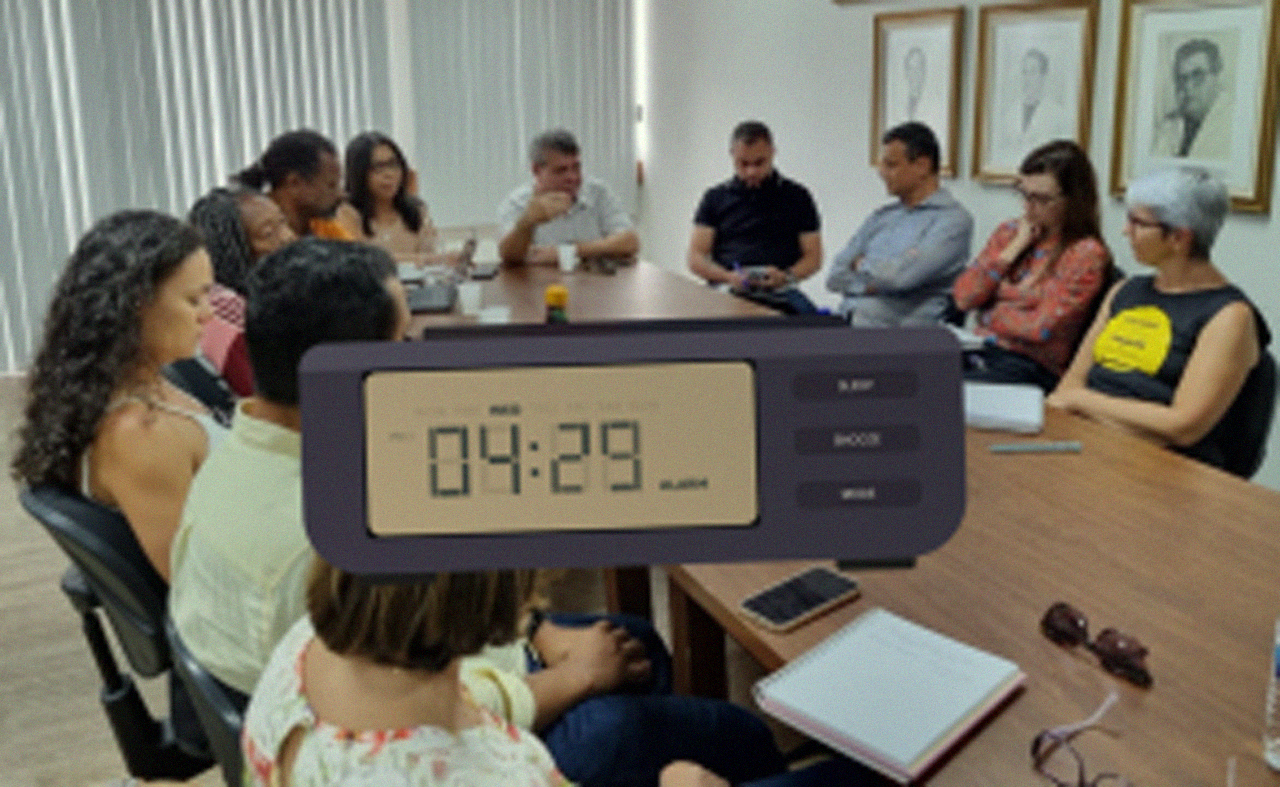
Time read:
4:29
